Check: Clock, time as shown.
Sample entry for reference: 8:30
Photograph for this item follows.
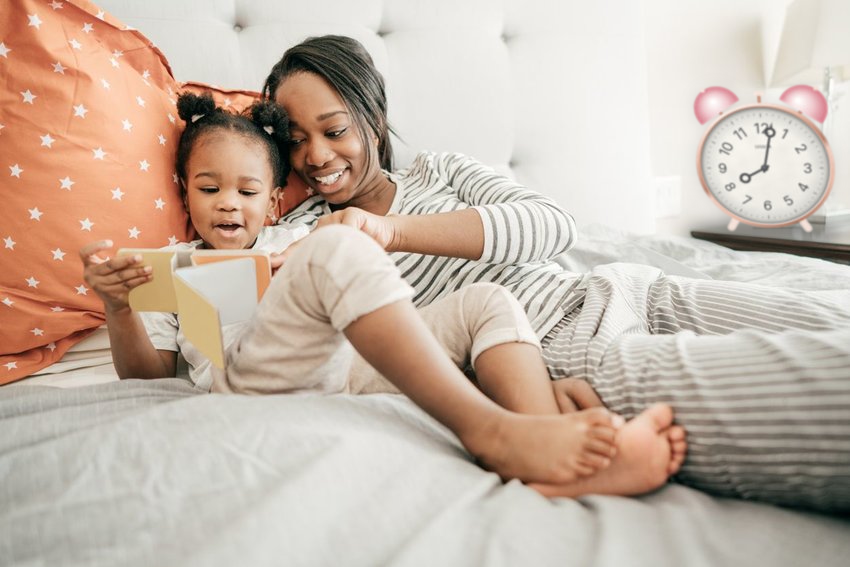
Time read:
8:02
